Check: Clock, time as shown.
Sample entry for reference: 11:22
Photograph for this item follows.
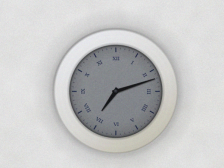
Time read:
7:12
